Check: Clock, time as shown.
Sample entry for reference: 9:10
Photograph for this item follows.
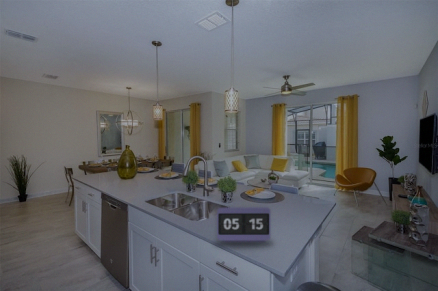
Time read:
5:15
